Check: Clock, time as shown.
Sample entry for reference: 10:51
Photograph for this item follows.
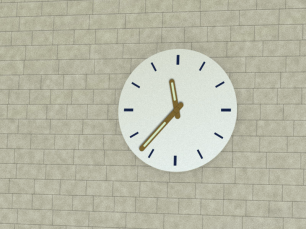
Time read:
11:37
